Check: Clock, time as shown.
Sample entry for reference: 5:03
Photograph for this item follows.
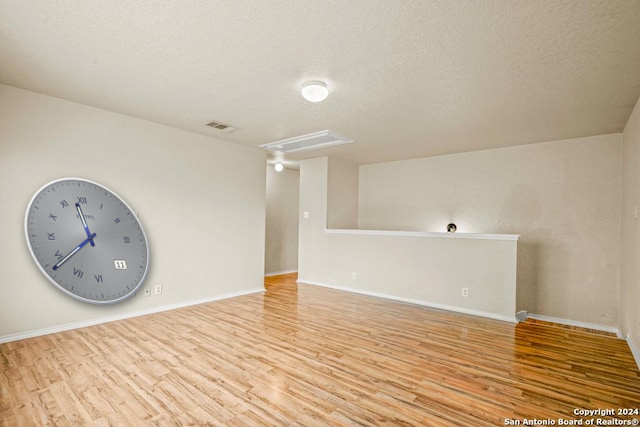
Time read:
11:39
